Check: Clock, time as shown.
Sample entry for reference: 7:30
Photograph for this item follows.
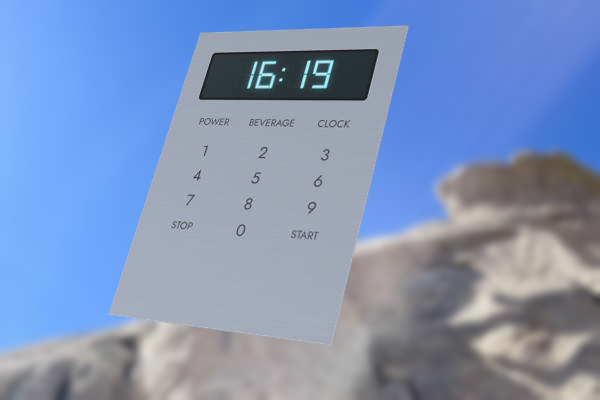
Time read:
16:19
